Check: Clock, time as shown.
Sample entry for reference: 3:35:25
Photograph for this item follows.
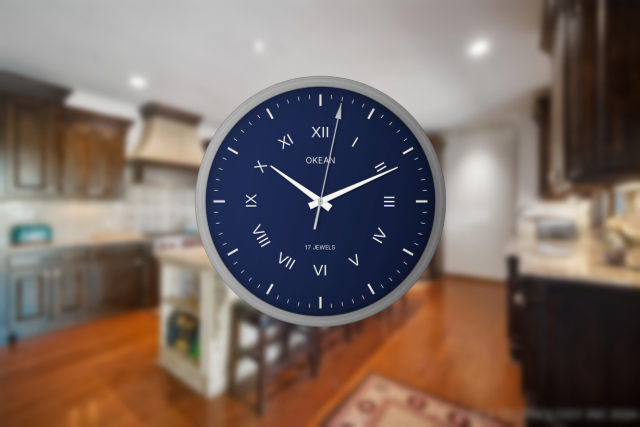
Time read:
10:11:02
